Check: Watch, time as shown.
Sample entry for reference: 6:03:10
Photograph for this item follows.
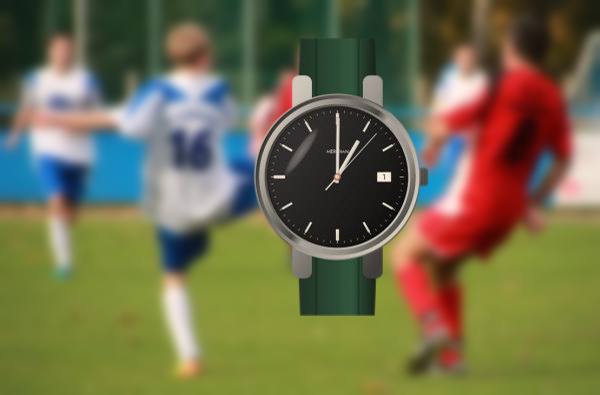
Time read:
1:00:07
